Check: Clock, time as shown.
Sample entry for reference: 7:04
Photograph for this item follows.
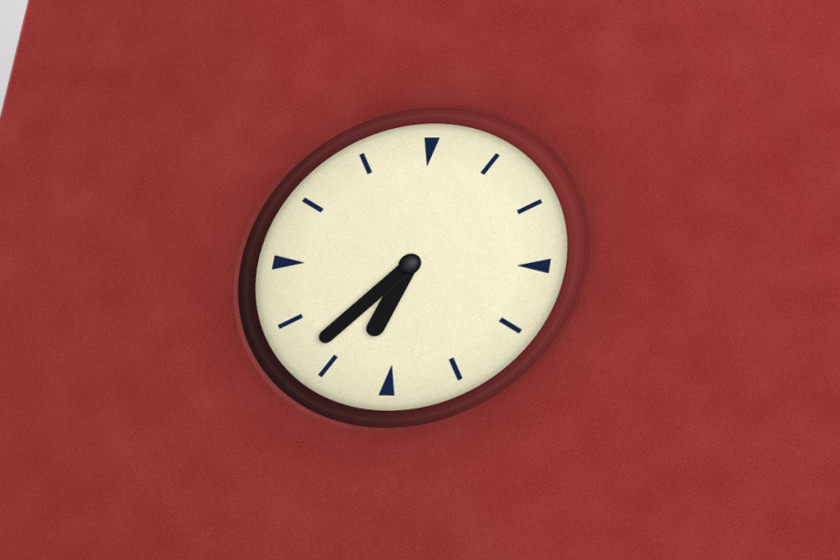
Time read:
6:37
